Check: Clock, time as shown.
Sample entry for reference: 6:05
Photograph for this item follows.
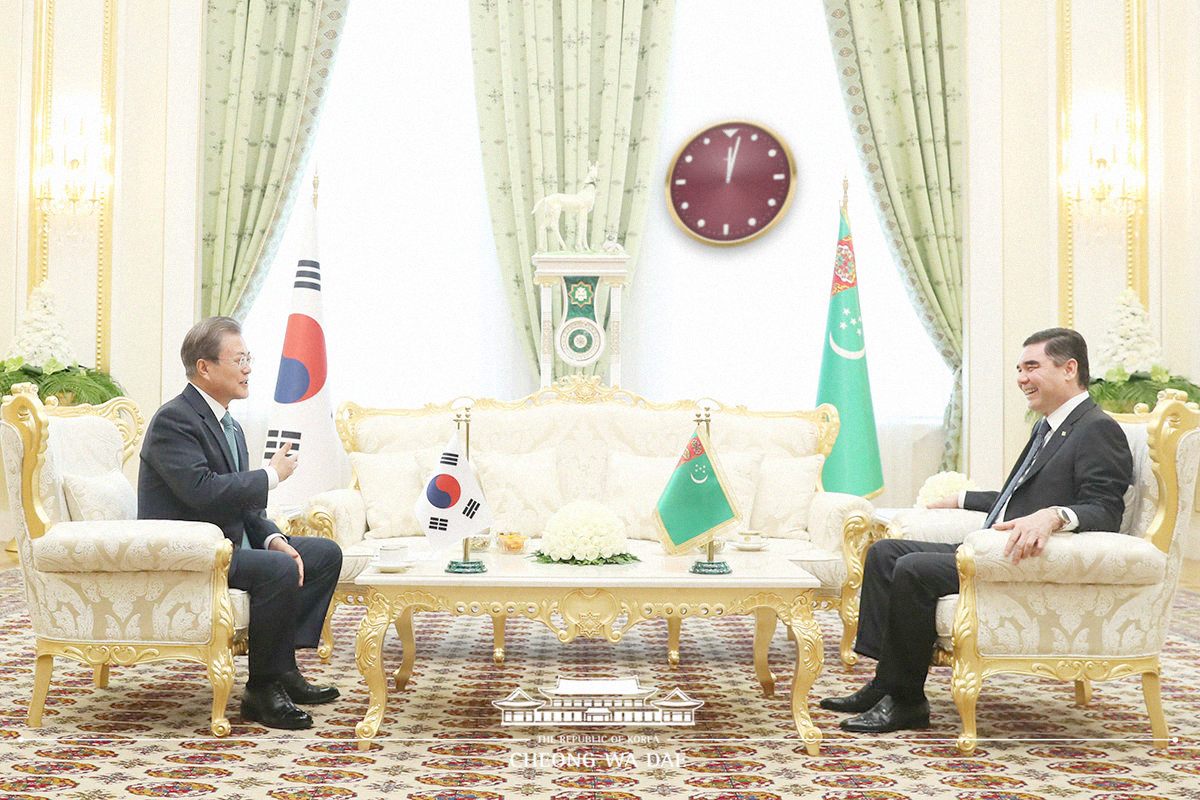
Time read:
12:02
